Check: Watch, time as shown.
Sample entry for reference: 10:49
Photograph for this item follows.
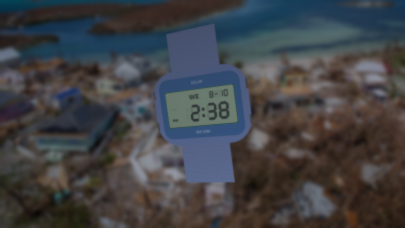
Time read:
2:38
